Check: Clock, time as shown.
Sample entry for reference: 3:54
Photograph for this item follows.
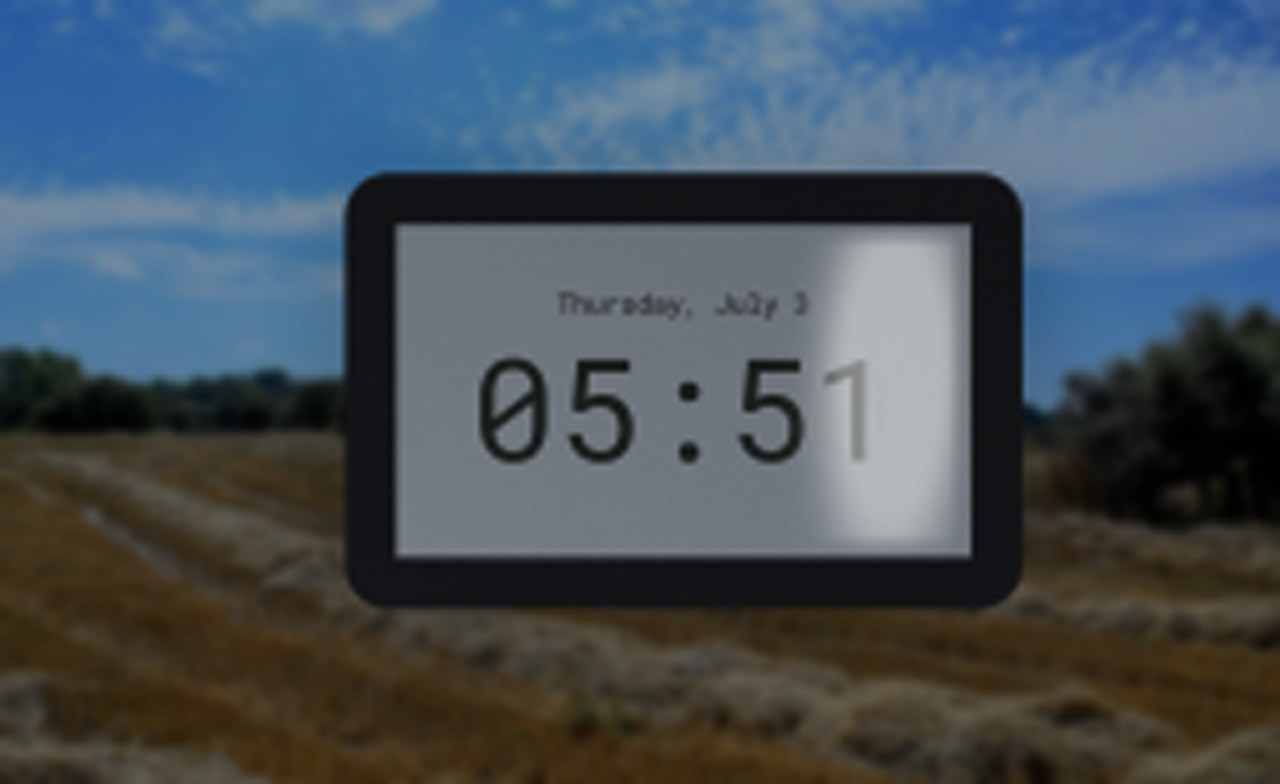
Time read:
5:51
